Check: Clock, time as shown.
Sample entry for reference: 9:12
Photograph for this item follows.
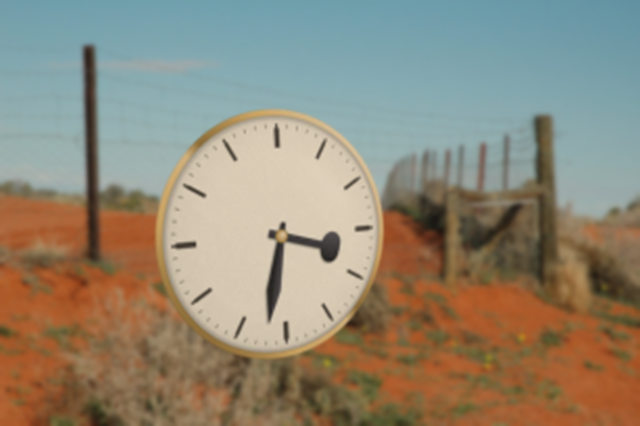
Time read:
3:32
